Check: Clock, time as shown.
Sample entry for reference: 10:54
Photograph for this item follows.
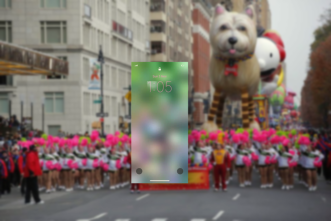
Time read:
1:05
